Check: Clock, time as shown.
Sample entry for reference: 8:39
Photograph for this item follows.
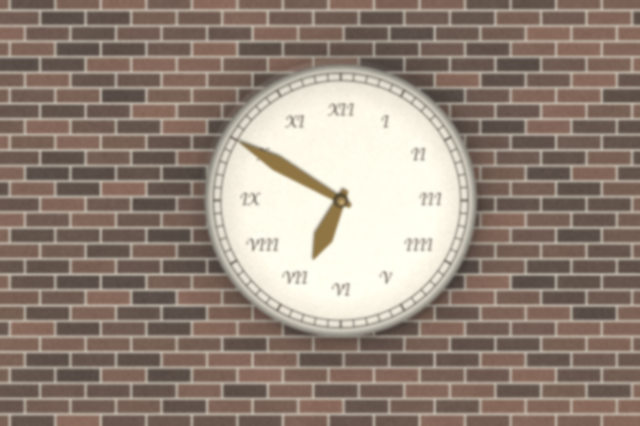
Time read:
6:50
